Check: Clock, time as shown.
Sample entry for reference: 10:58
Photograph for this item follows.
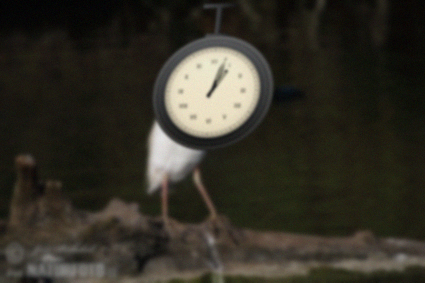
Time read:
1:03
